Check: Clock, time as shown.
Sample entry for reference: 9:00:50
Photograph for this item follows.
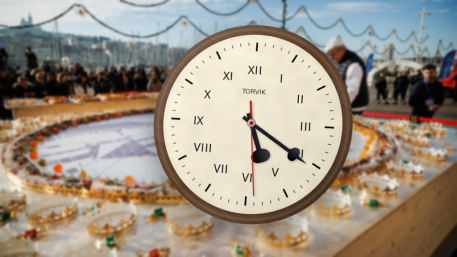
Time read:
5:20:29
